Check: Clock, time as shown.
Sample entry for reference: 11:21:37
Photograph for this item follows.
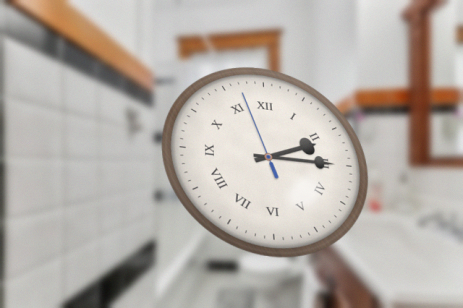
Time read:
2:14:57
